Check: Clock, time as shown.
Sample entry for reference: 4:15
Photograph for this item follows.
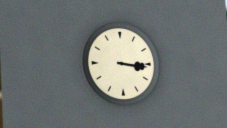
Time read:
3:16
